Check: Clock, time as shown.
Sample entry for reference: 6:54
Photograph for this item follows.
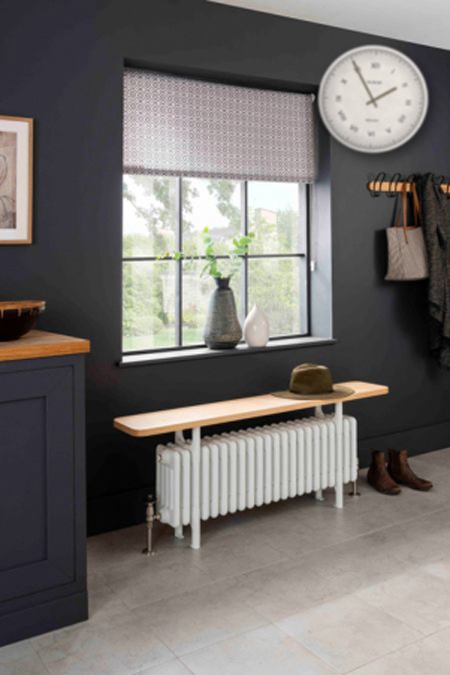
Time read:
1:55
